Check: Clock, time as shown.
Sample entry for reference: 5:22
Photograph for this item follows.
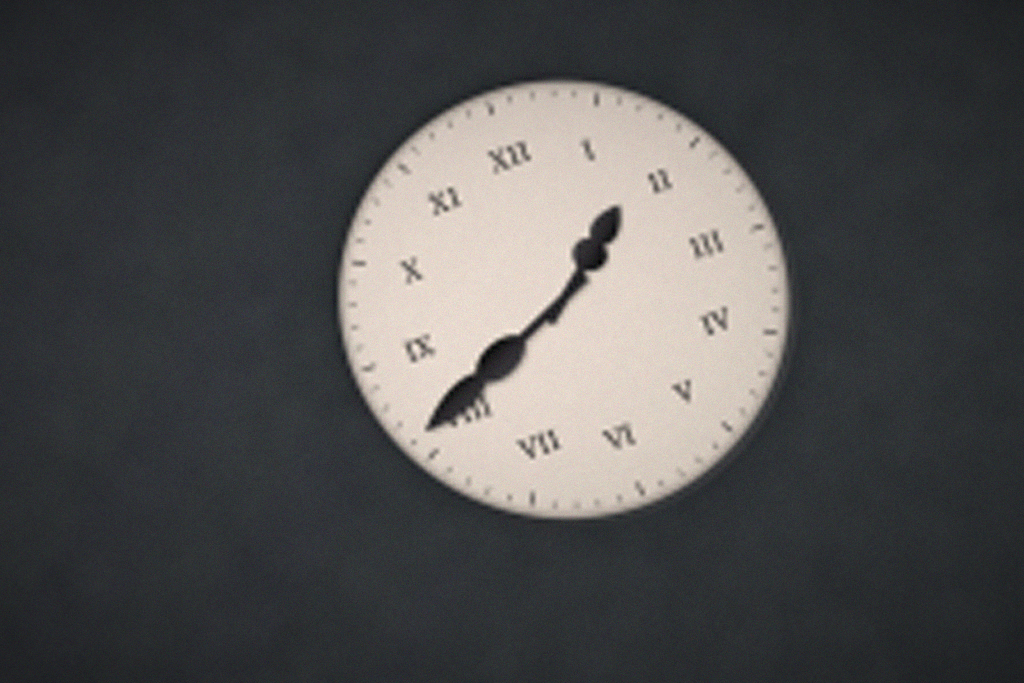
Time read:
1:41
